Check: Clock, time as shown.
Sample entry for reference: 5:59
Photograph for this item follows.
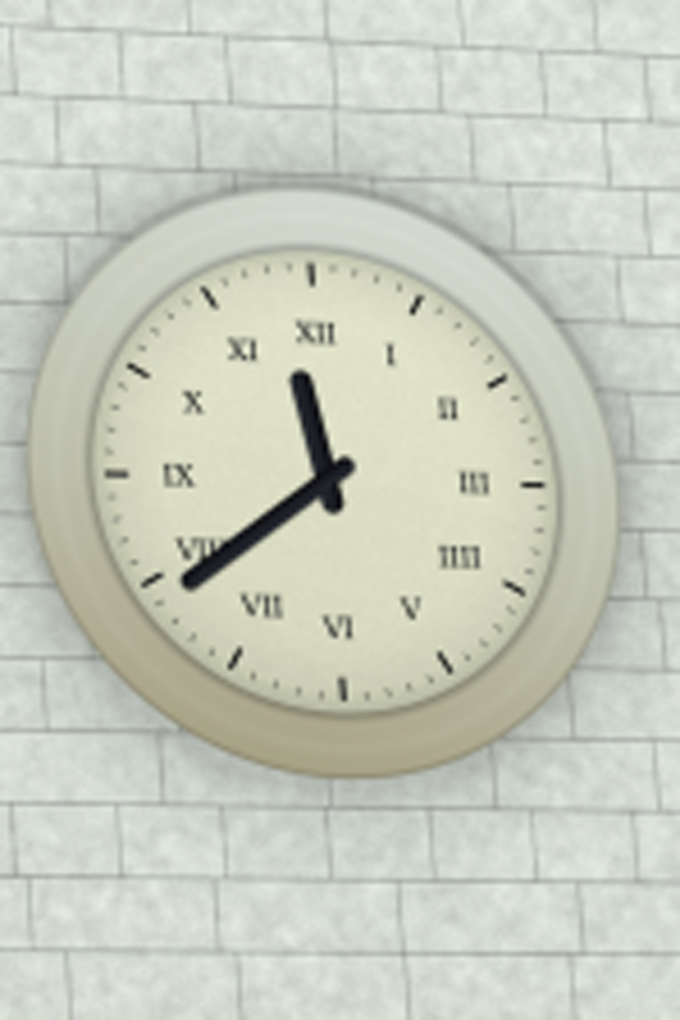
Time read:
11:39
